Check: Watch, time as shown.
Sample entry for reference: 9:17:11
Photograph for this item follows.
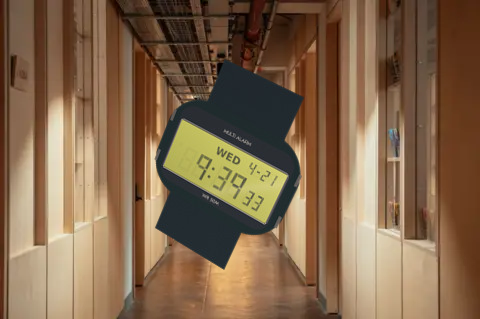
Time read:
9:39:33
